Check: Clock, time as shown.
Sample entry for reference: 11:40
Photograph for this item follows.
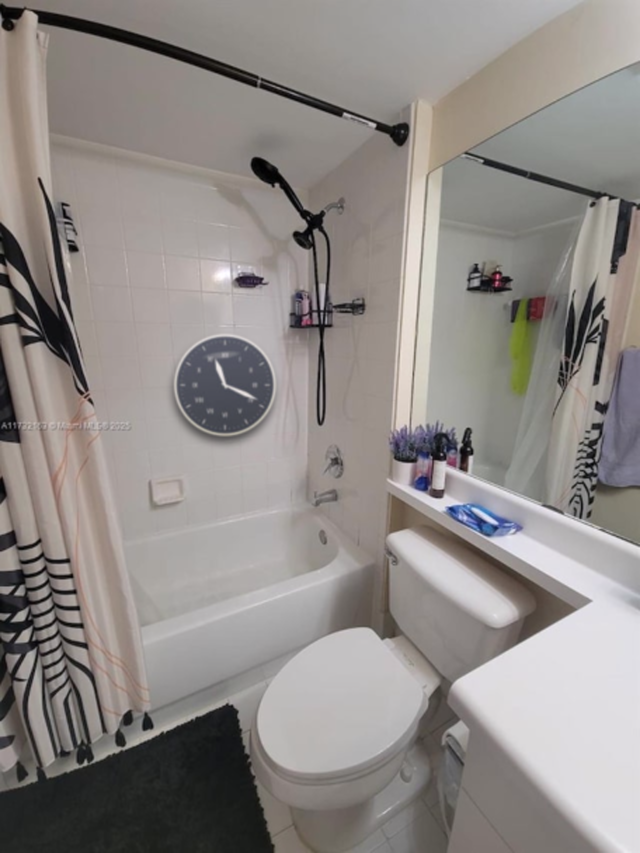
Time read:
11:19
